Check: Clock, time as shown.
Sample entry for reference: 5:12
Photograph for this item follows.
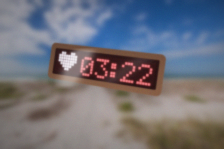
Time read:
3:22
